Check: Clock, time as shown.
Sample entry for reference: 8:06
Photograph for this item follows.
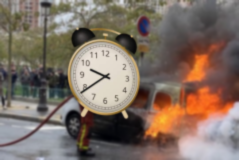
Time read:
9:39
